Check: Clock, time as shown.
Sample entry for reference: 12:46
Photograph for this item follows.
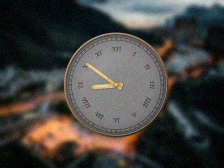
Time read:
8:51
